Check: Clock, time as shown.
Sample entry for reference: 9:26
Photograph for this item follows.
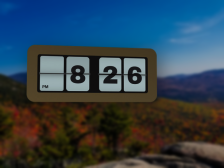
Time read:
8:26
